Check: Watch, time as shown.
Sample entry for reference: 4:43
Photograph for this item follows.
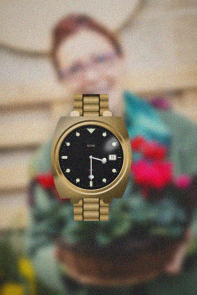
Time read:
3:30
